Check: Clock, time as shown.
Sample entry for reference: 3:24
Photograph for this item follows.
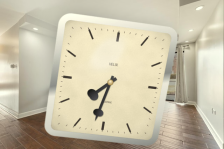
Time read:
7:32
